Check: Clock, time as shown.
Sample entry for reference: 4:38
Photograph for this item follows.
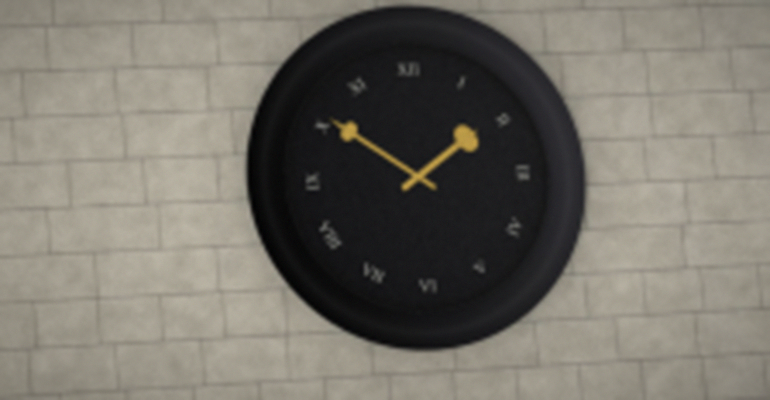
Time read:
1:51
